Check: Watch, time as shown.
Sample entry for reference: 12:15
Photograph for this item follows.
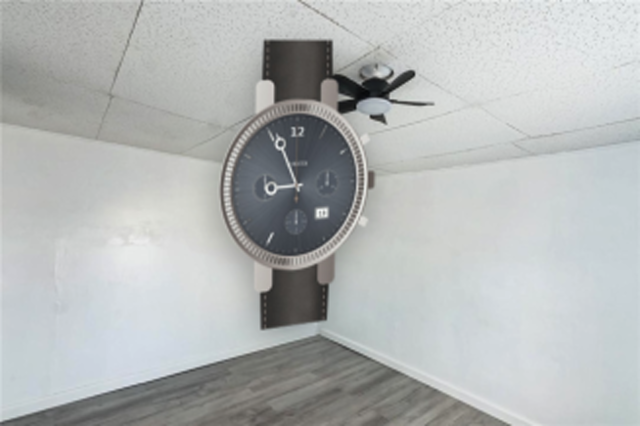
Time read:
8:56
